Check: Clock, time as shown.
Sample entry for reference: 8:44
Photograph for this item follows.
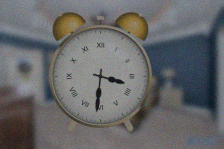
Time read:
3:31
